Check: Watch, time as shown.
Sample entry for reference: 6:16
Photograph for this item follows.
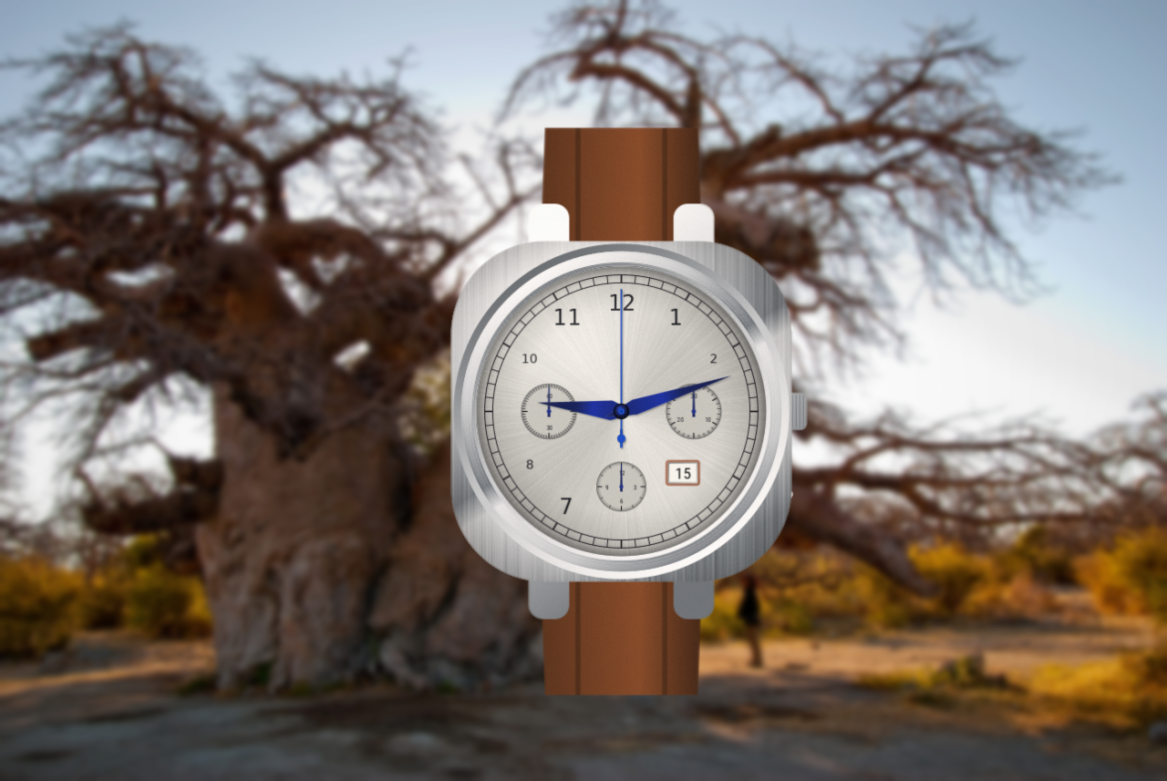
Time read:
9:12
